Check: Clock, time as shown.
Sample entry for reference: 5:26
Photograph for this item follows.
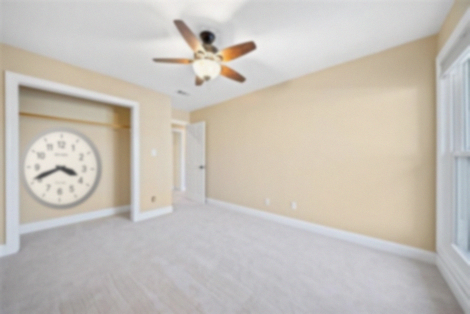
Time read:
3:41
